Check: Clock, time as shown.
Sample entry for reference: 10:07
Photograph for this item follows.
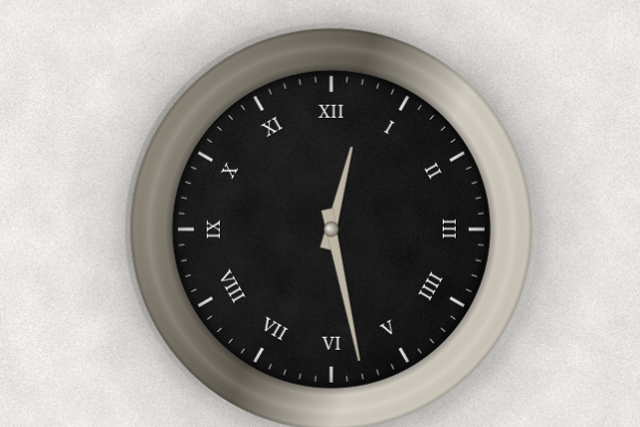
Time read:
12:28
